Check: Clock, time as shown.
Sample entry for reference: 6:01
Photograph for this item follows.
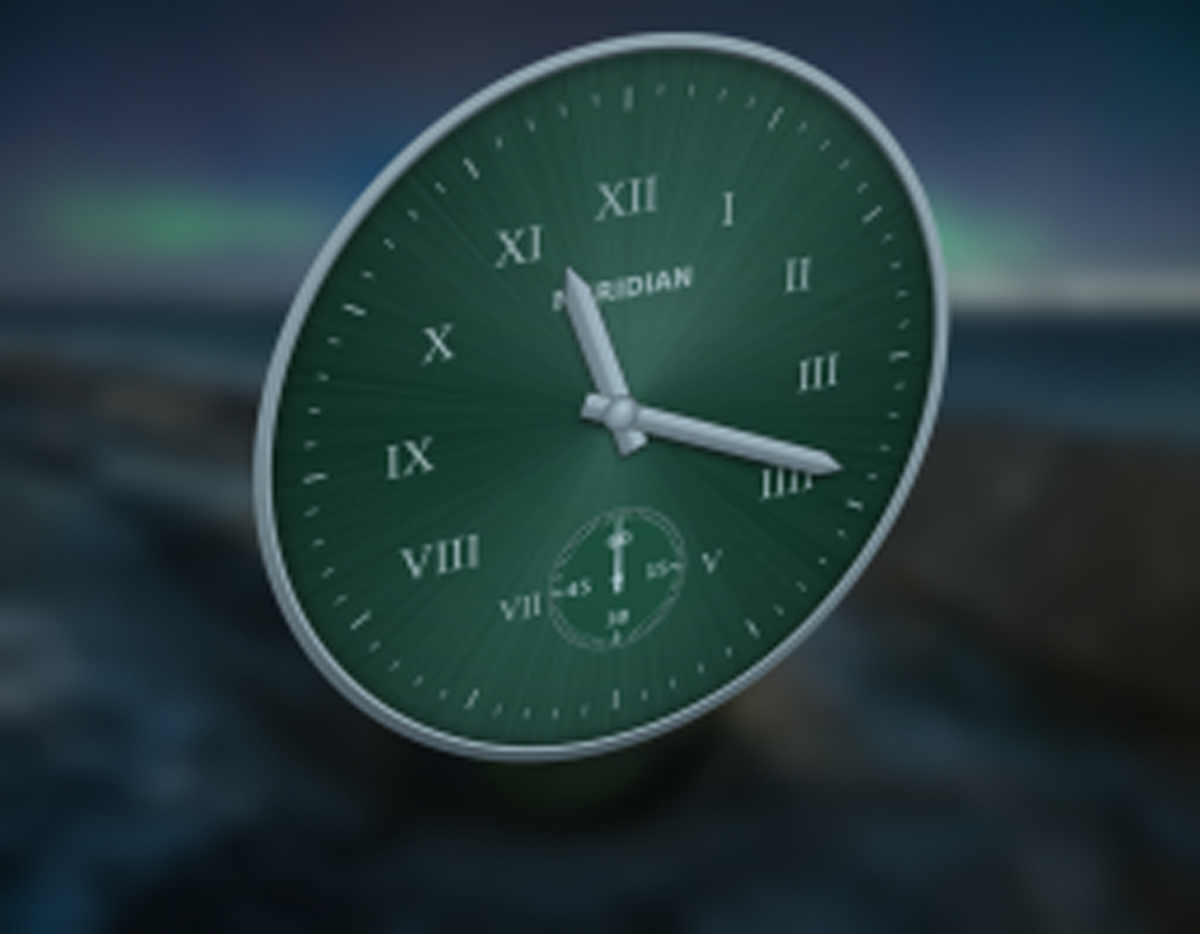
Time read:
11:19
